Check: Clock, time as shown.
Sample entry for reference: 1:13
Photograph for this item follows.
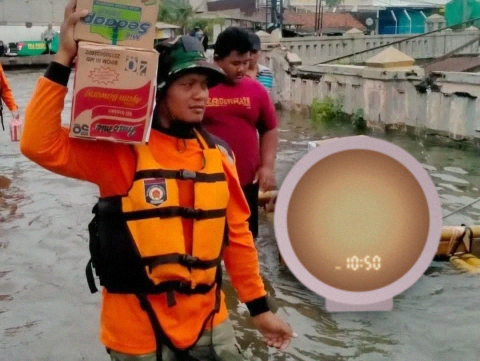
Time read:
10:50
